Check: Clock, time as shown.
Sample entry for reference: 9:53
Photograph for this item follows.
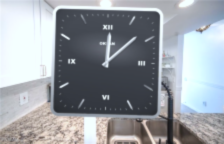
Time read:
12:08
